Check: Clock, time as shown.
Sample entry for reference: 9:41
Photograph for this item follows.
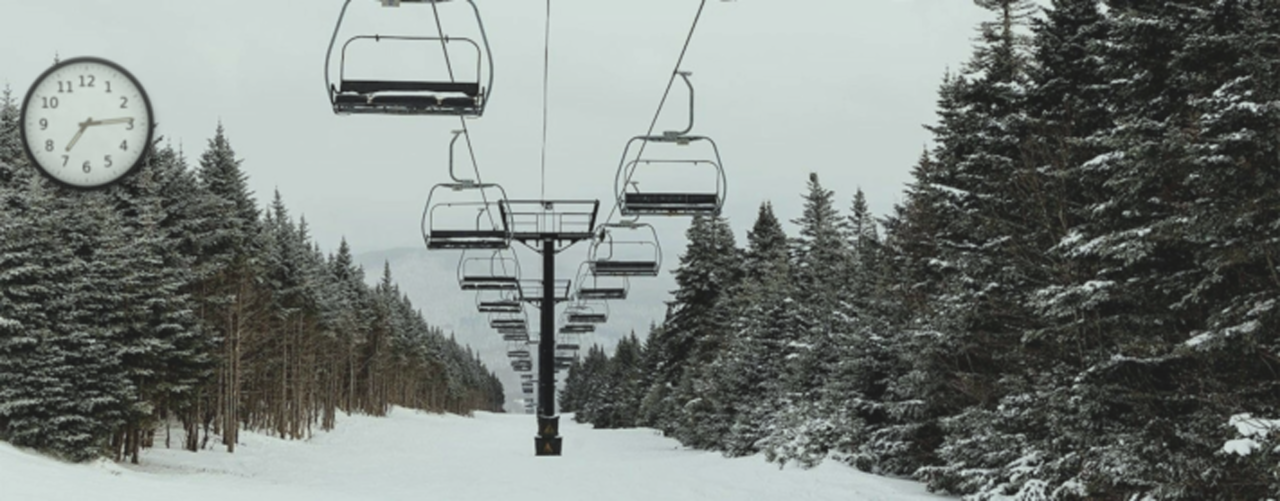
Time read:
7:14
